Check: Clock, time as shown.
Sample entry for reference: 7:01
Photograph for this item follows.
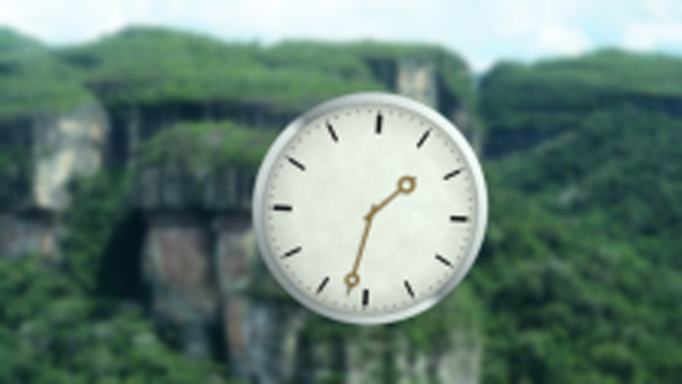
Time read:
1:32
